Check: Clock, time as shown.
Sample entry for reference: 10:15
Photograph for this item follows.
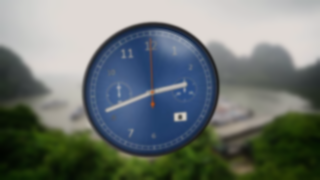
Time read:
2:42
